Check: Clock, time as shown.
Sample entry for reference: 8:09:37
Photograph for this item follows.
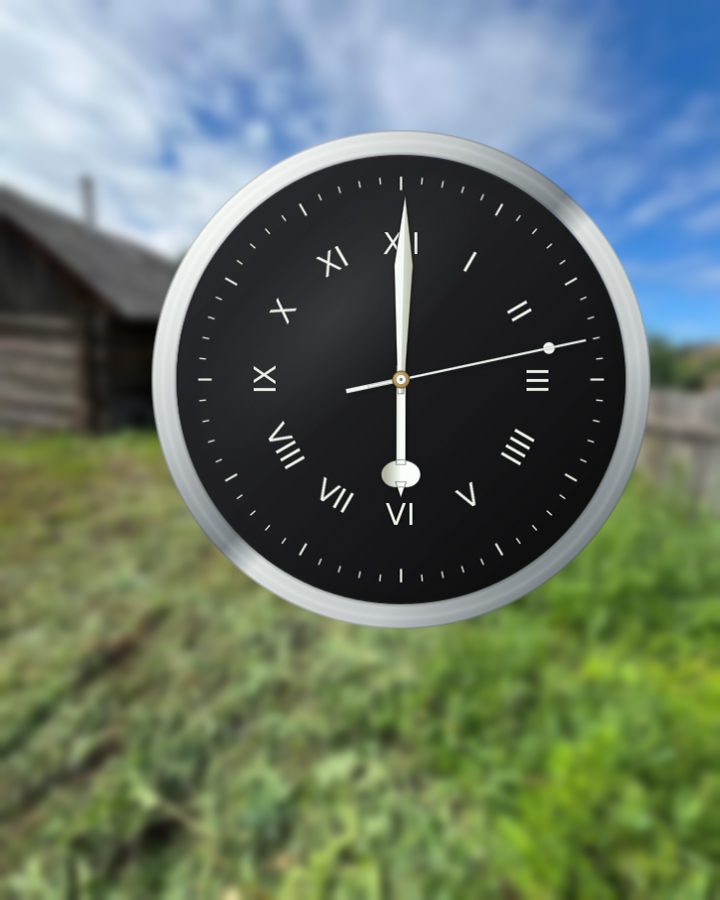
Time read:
6:00:13
